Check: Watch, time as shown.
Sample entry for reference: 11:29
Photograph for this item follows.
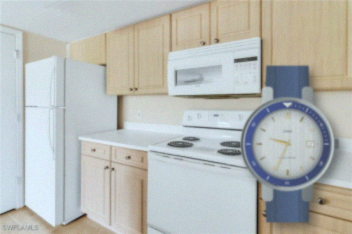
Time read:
9:34
